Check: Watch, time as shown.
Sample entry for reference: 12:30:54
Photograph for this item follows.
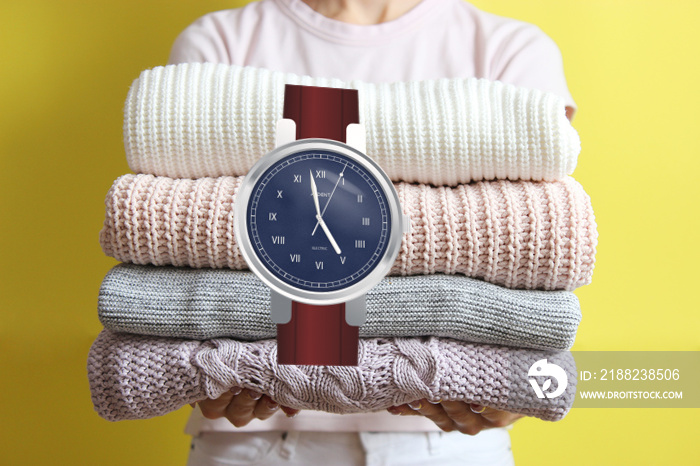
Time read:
4:58:04
